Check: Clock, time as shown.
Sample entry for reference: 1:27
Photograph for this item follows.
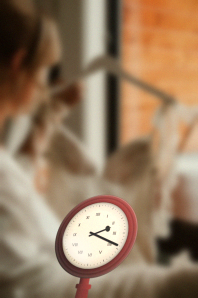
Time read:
2:19
